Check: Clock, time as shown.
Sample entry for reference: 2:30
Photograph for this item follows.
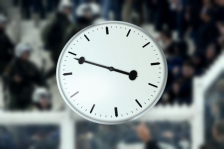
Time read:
3:49
